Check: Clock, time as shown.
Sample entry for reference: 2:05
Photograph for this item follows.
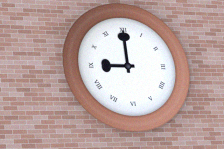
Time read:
9:00
